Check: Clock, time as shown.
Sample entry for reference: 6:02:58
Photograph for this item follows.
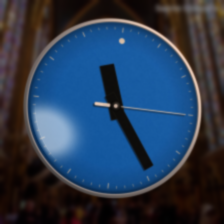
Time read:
11:24:15
